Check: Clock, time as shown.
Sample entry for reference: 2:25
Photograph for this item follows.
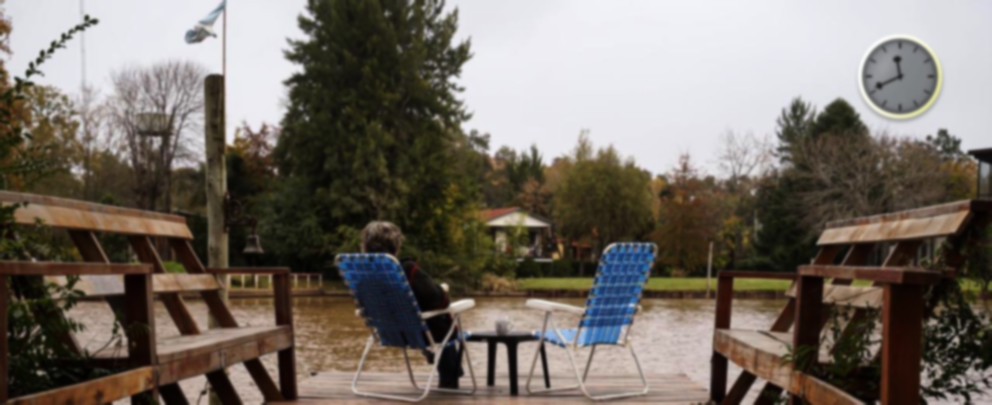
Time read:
11:41
